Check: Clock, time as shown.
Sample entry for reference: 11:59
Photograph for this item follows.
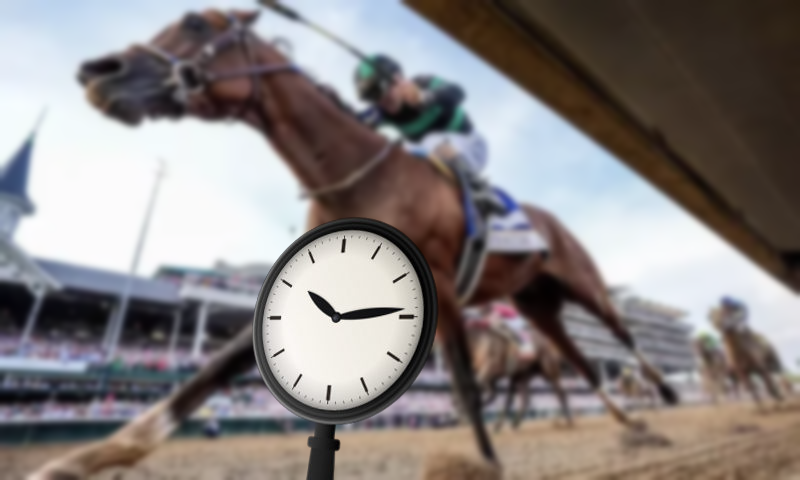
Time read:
10:14
